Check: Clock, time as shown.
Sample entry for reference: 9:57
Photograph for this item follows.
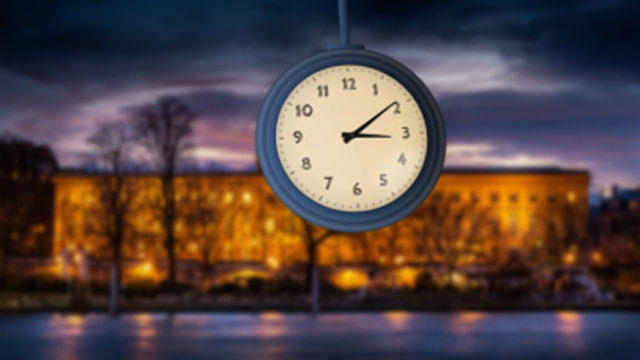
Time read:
3:09
